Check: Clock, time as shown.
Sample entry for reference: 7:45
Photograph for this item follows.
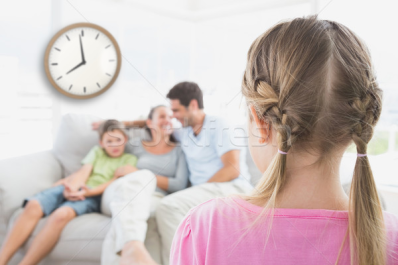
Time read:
7:59
